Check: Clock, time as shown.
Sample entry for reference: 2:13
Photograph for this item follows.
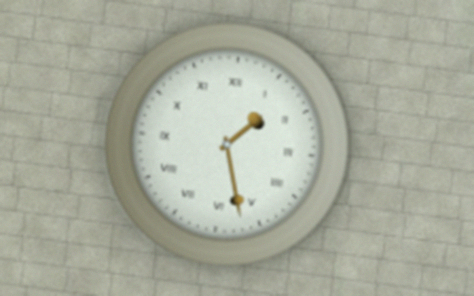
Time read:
1:27
